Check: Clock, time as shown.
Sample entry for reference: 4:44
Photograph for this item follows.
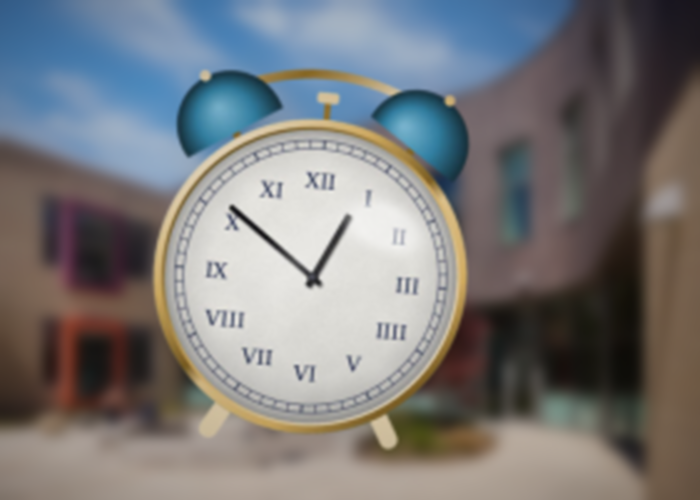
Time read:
12:51
